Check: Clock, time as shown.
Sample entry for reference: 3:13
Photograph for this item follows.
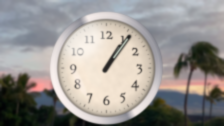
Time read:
1:06
